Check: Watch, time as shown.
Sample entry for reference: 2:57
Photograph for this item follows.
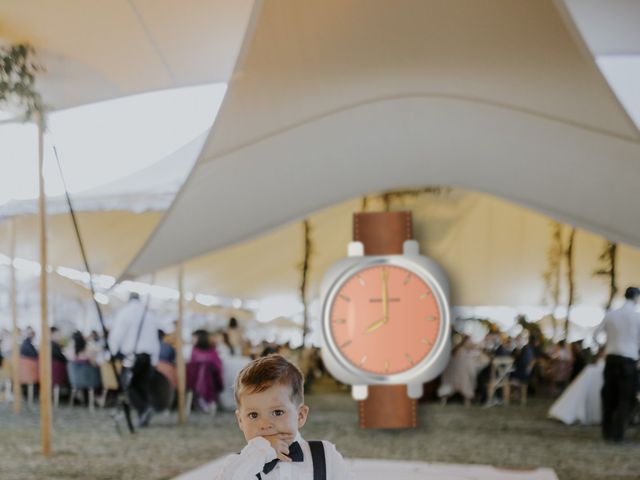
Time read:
8:00
